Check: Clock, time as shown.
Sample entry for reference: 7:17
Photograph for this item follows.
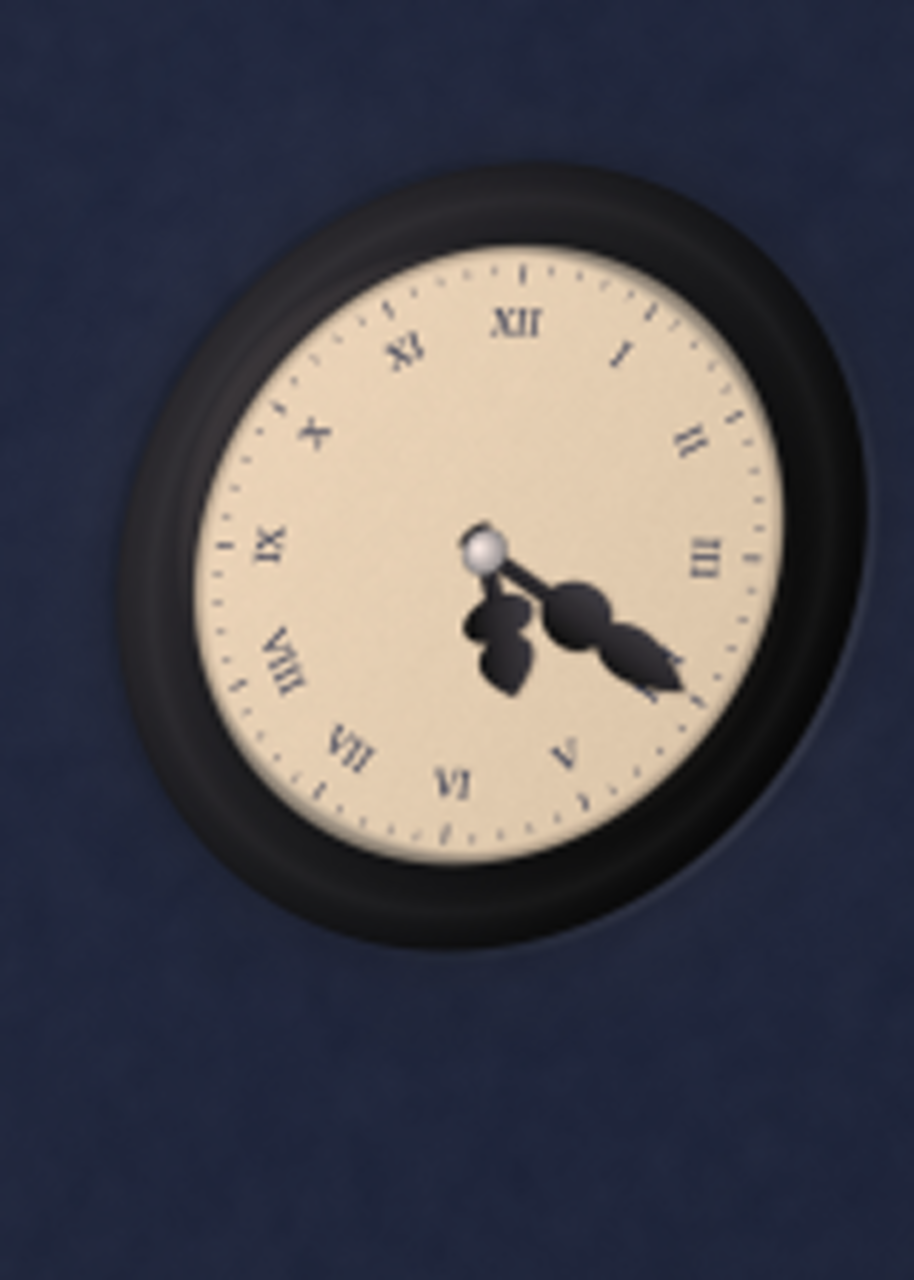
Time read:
5:20
